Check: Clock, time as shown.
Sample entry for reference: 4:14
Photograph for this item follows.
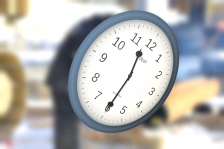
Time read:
11:30
